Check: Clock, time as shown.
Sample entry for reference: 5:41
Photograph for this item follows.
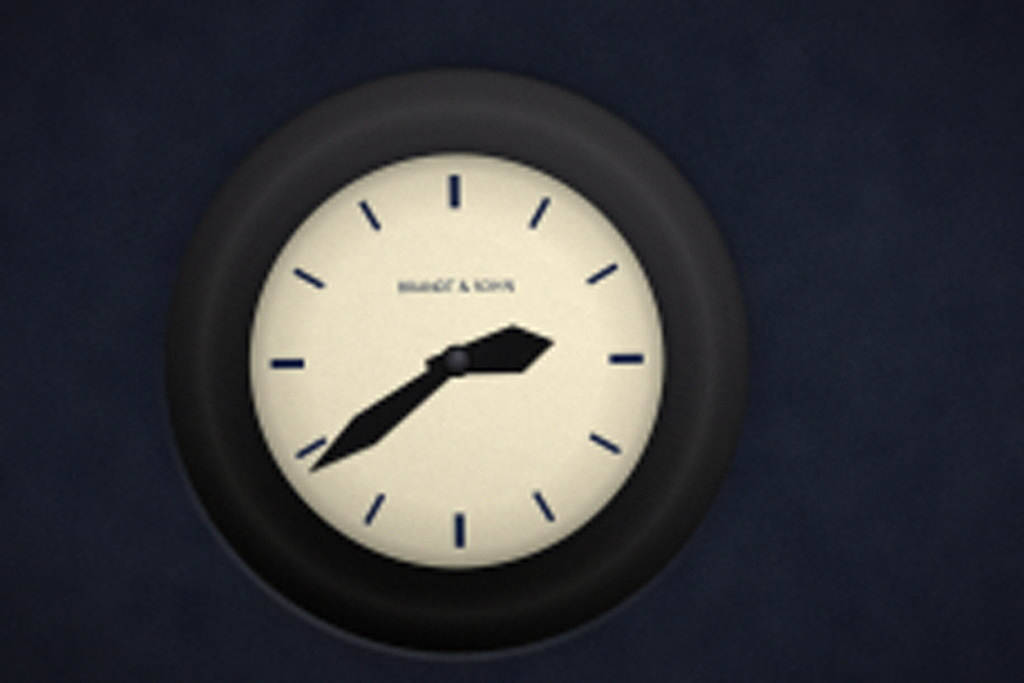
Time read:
2:39
